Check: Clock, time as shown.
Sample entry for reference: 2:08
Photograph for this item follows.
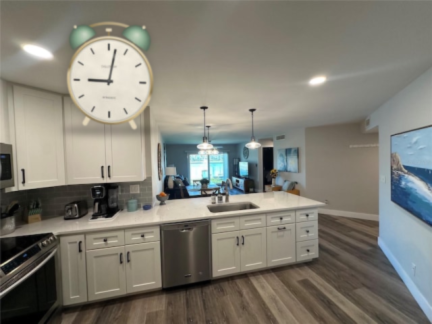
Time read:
9:02
